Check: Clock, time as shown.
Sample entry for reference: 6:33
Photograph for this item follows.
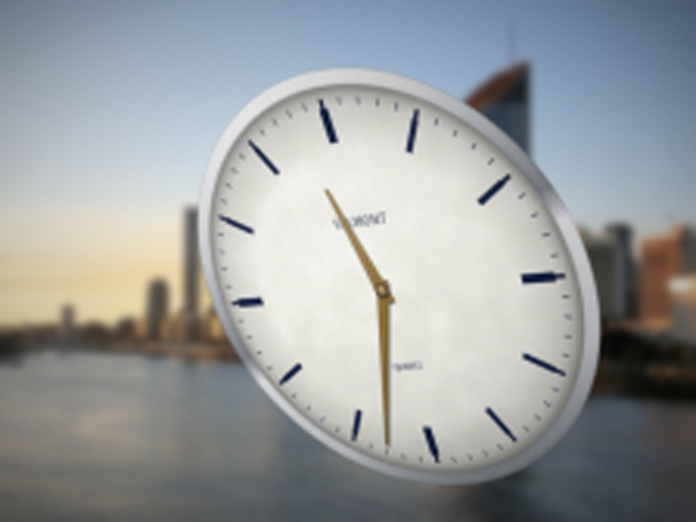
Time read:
11:33
